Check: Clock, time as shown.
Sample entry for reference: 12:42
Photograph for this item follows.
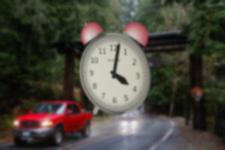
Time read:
4:02
